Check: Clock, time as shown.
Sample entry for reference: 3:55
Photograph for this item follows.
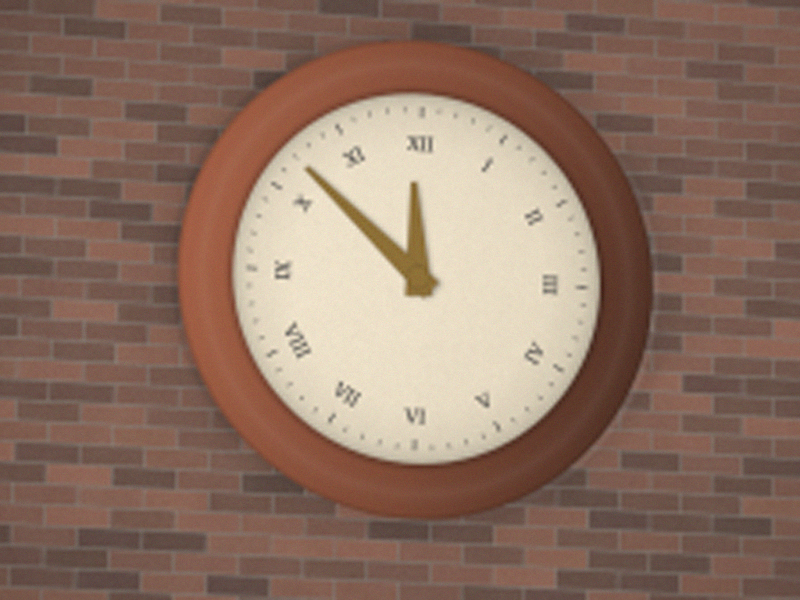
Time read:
11:52
